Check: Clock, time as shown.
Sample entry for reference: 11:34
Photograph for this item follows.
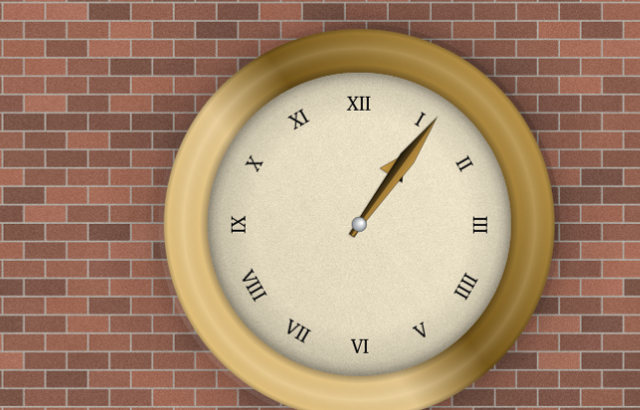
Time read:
1:06
